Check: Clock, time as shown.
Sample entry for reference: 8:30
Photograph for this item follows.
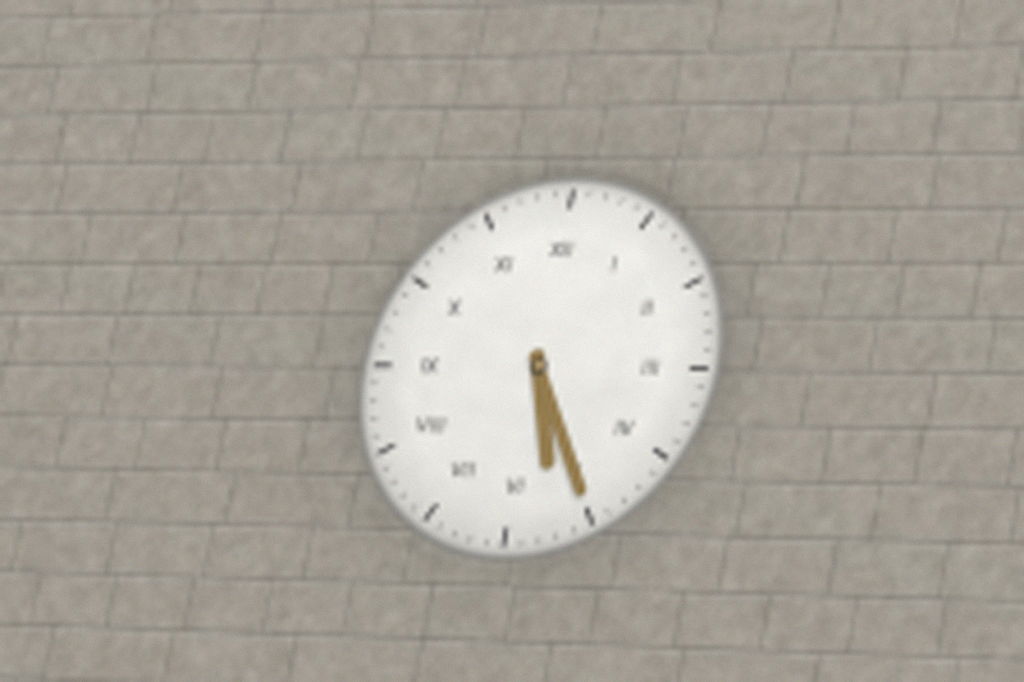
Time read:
5:25
